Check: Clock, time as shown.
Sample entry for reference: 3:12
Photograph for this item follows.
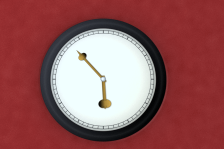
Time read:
5:53
